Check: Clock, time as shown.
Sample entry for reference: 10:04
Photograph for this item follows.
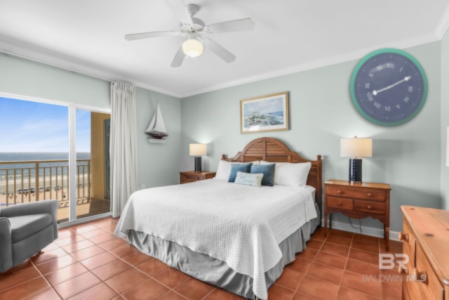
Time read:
8:10
